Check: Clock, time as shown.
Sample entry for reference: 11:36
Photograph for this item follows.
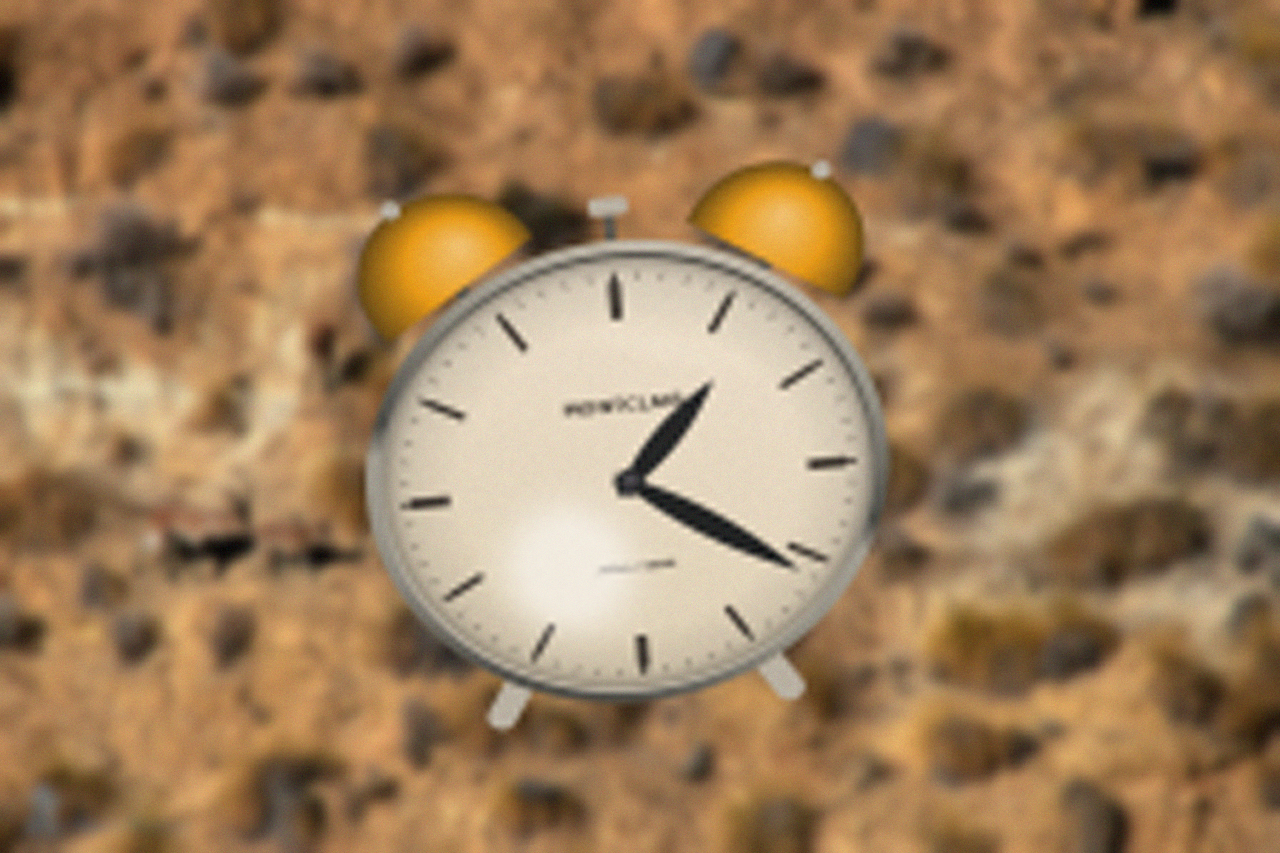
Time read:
1:21
